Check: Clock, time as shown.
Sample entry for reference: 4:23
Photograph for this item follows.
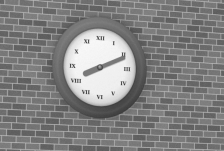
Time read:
8:11
